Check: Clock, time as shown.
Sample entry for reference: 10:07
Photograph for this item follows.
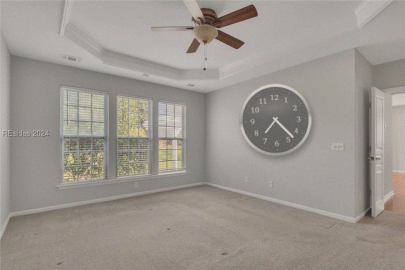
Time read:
7:23
